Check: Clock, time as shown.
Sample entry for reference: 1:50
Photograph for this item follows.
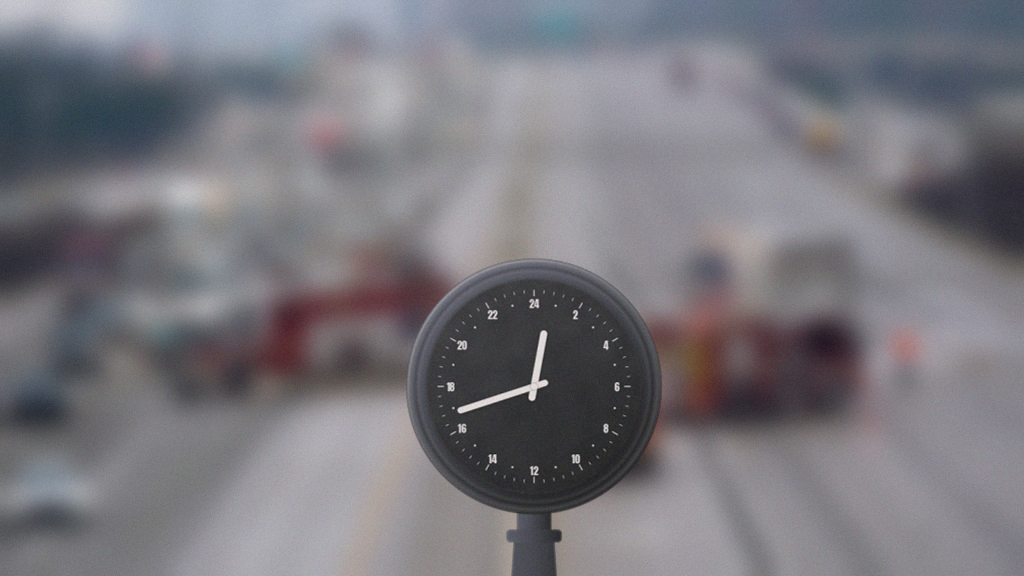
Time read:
0:42
